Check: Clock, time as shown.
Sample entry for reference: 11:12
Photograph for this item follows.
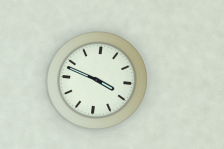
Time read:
3:48
